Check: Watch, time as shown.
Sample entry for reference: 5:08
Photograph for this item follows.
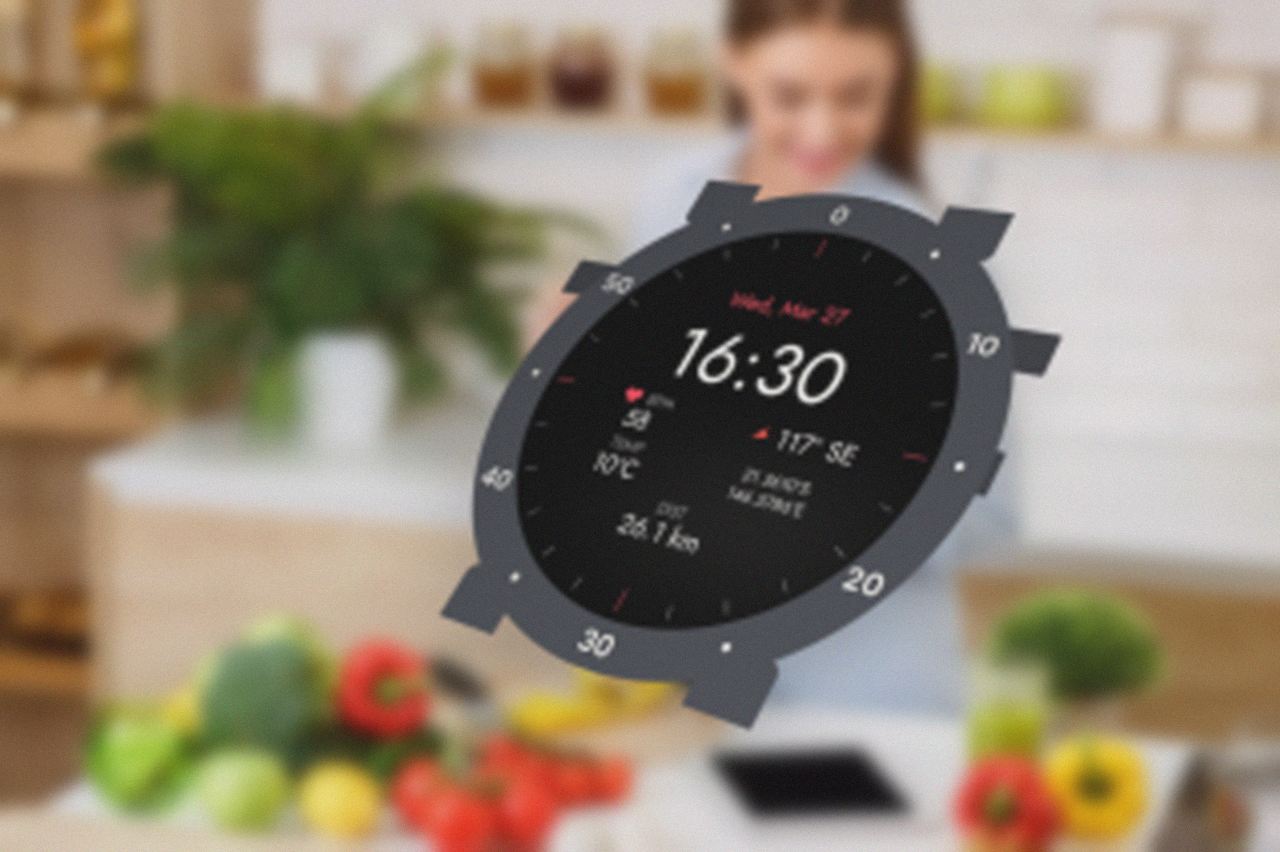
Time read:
16:30
